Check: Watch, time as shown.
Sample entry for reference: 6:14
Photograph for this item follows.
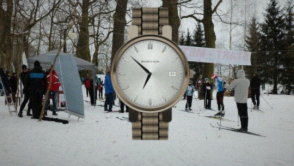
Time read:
6:52
